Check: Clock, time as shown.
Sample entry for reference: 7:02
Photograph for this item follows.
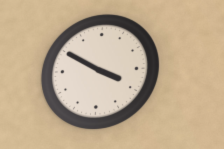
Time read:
3:50
